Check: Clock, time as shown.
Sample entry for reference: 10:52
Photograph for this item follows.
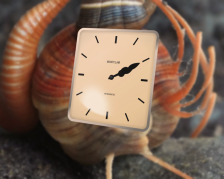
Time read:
2:10
